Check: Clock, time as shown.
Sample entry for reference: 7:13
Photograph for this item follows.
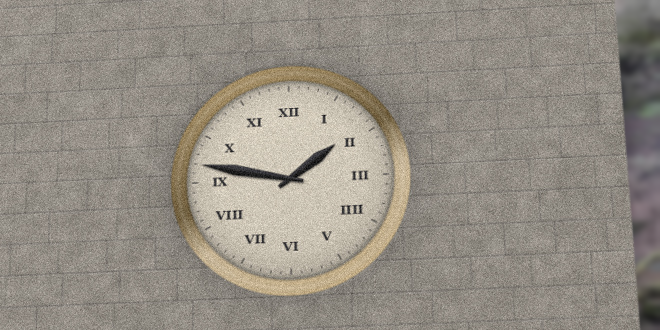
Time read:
1:47
